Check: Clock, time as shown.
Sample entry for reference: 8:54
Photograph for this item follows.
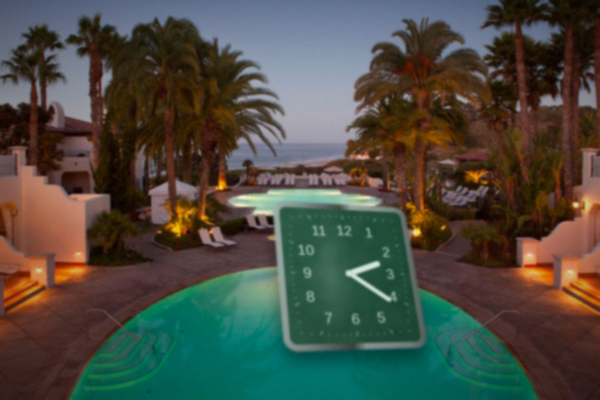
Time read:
2:21
